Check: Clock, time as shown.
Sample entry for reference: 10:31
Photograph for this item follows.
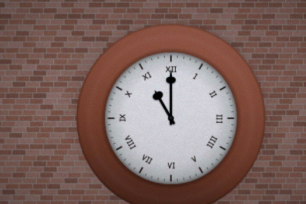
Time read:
11:00
